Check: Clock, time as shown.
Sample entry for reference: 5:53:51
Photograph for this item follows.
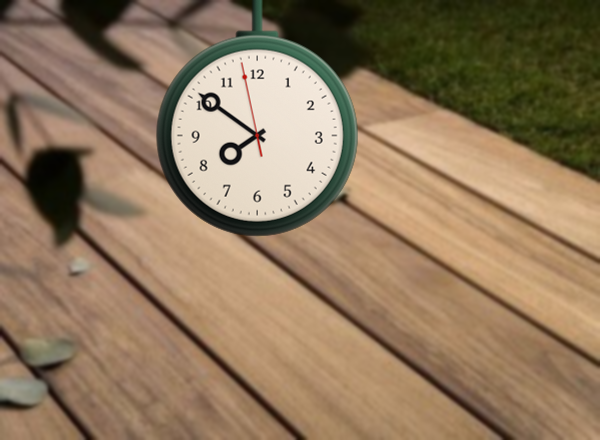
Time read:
7:50:58
